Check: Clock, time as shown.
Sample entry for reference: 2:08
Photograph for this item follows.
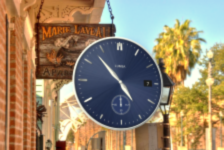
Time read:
4:53
